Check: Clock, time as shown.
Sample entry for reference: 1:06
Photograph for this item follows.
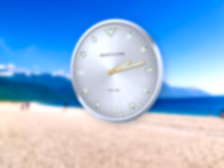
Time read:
2:13
